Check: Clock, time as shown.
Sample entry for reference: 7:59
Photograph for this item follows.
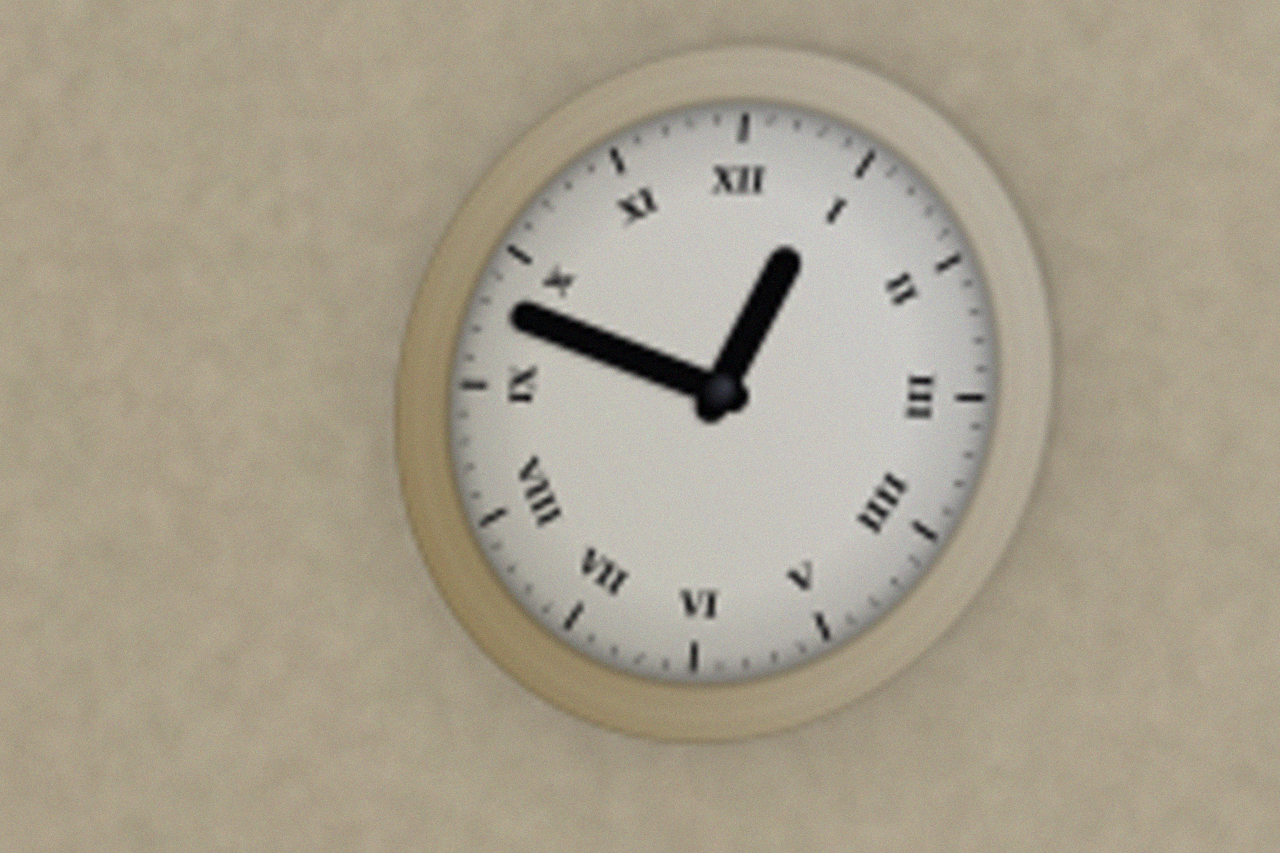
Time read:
12:48
